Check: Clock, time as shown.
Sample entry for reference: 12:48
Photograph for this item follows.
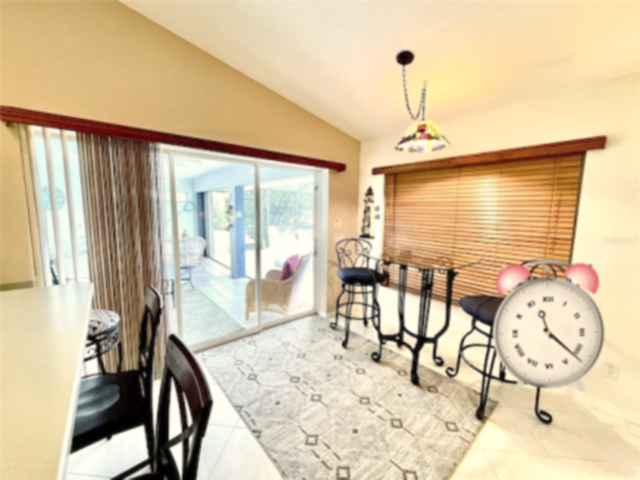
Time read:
11:22
